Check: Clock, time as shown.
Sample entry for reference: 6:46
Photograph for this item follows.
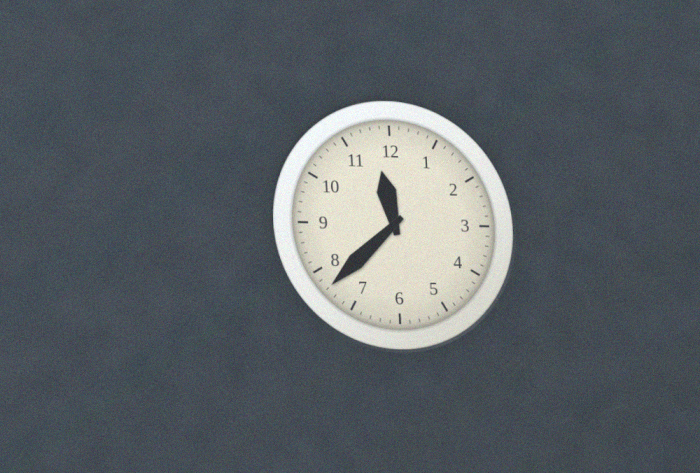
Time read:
11:38
